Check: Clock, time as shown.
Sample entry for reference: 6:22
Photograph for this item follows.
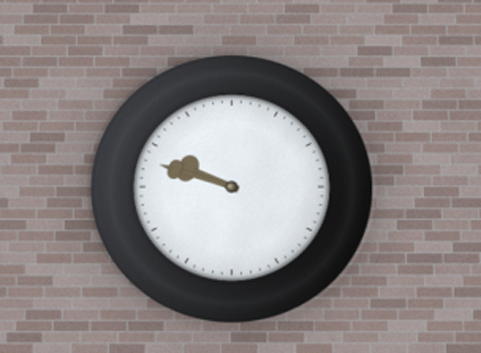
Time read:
9:48
